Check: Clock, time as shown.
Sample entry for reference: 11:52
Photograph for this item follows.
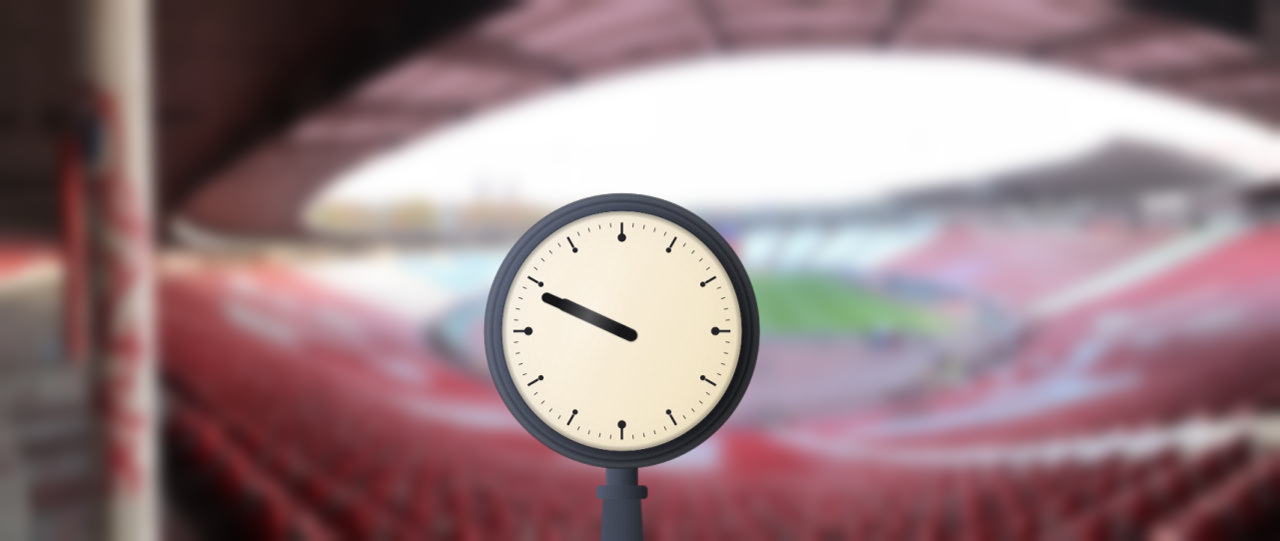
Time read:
9:49
